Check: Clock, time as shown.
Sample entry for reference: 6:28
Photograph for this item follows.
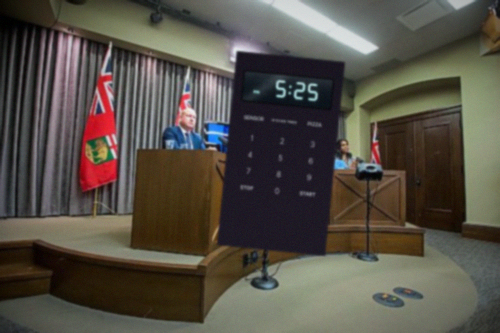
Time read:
5:25
